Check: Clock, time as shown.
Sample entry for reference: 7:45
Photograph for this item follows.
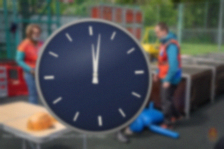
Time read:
12:02
